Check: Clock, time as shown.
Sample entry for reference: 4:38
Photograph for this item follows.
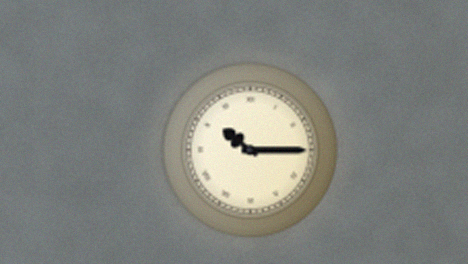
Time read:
10:15
